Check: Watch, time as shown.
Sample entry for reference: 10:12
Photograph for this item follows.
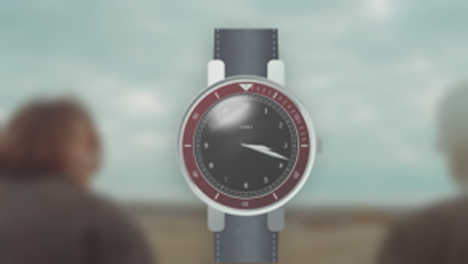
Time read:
3:18
